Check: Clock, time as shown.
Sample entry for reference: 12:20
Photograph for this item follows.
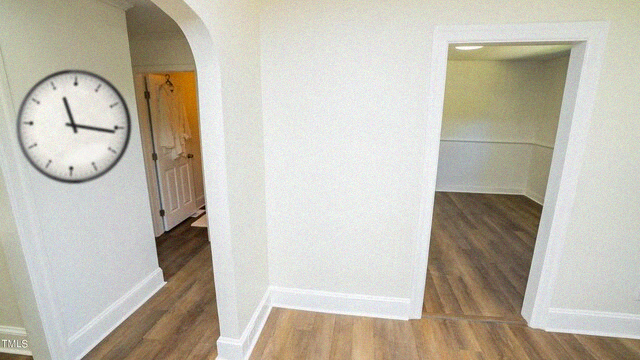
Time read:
11:16
